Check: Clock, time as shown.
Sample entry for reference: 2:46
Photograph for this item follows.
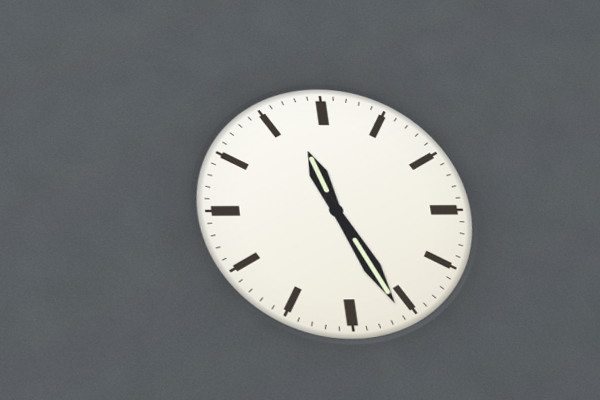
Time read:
11:26
